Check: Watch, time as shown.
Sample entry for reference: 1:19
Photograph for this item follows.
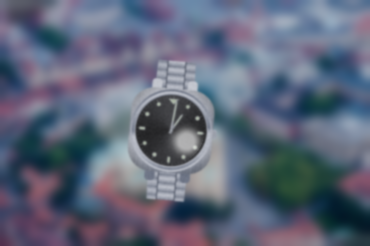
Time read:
1:01
